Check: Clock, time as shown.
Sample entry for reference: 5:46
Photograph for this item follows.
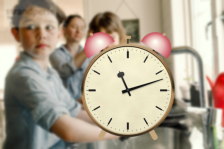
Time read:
11:12
